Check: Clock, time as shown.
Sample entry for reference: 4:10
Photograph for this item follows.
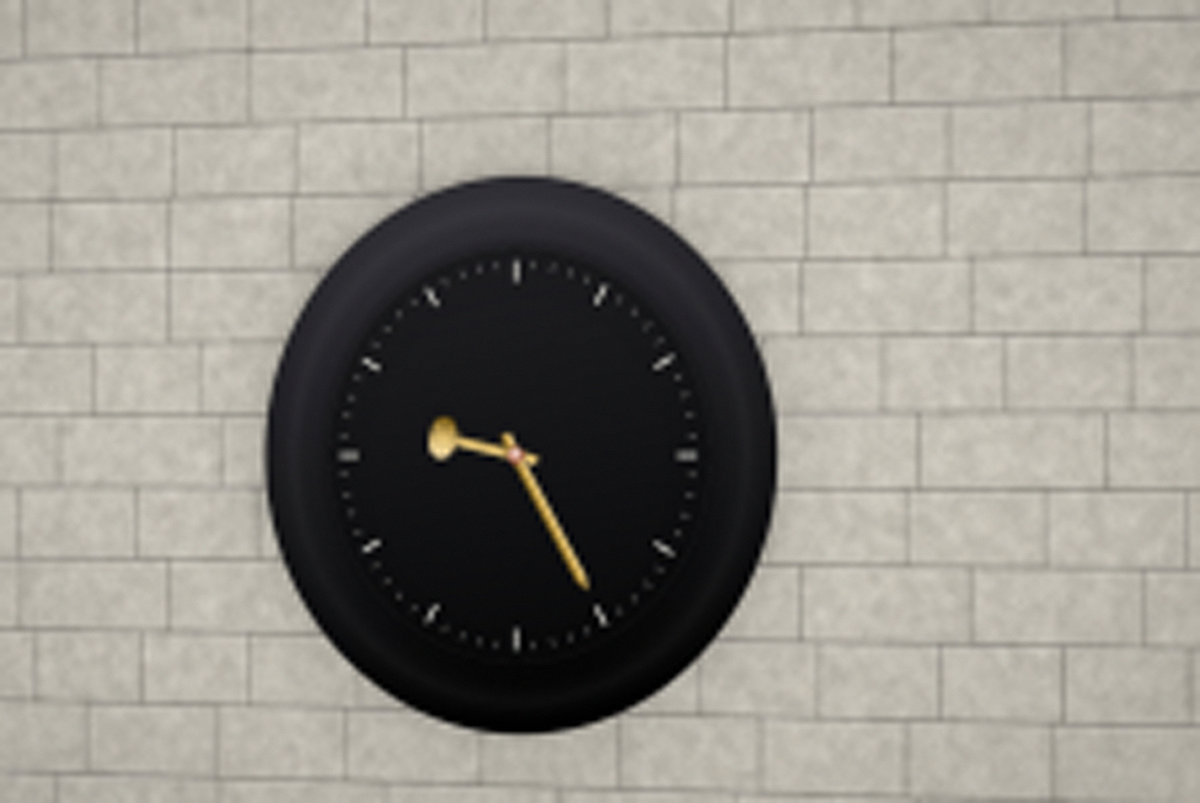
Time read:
9:25
